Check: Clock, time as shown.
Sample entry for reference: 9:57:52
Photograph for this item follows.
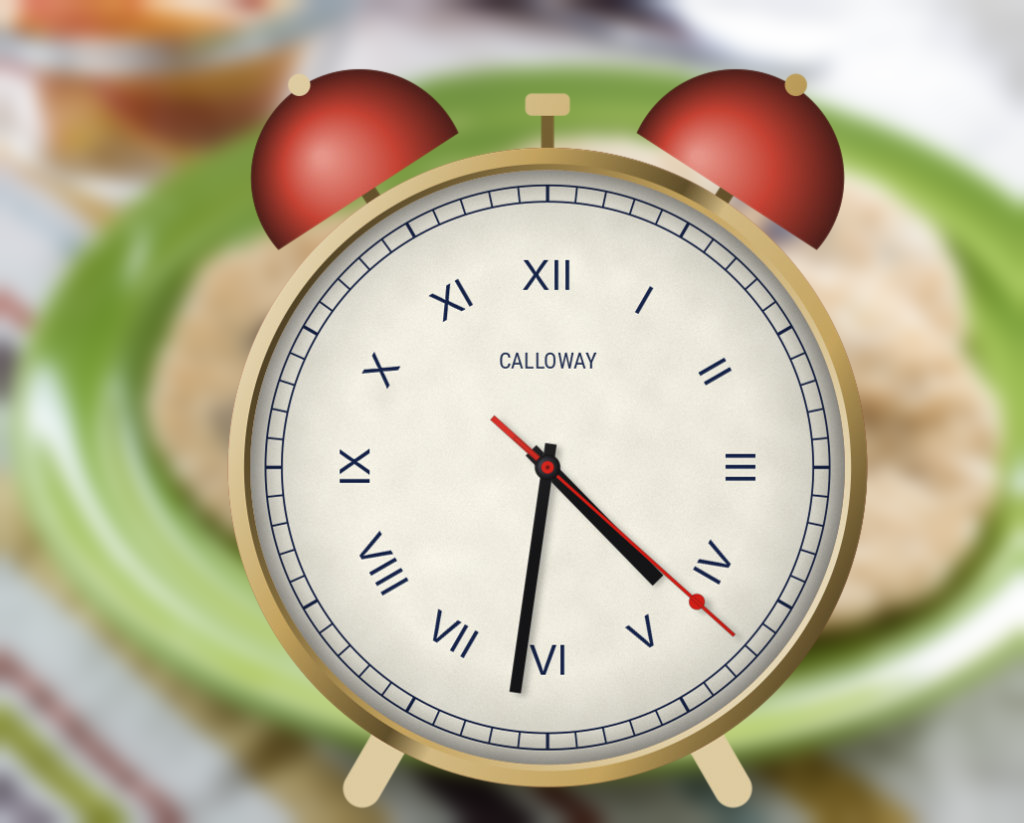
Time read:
4:31:22
